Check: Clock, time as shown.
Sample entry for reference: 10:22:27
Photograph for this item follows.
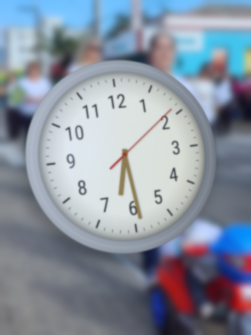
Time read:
6:29:09
